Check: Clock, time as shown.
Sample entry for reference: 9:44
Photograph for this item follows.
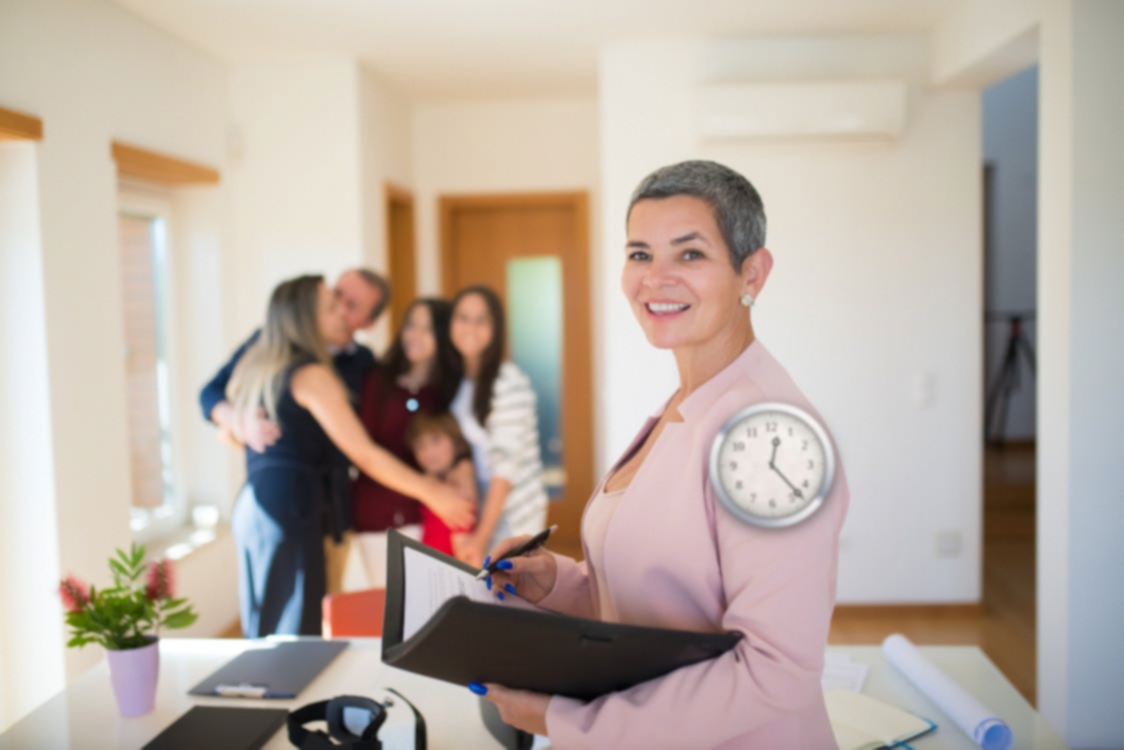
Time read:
12:23
